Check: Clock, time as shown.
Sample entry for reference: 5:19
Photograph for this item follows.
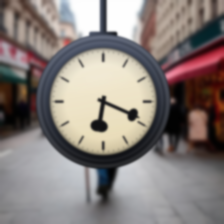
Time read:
6:19
